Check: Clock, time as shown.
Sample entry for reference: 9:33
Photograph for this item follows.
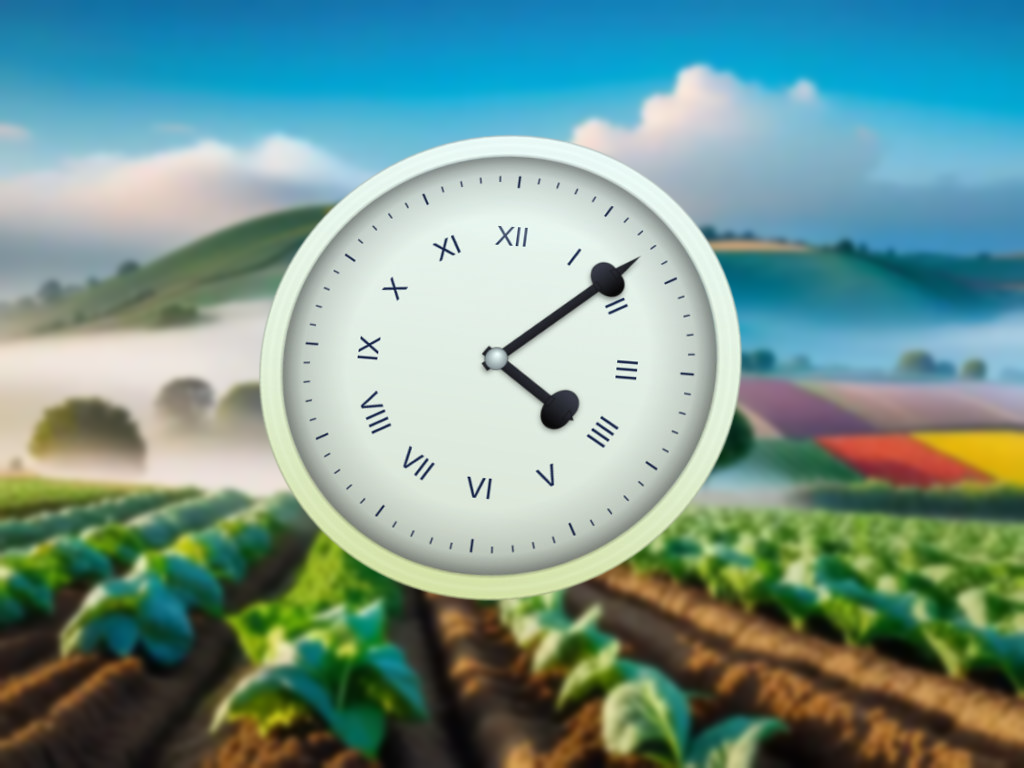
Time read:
4:08
